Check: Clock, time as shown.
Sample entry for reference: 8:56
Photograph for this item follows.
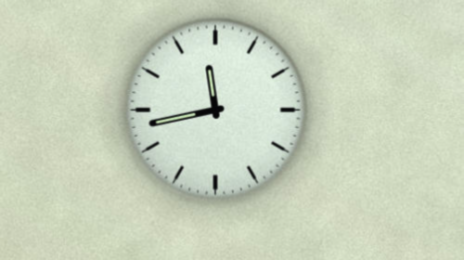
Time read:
11:43
